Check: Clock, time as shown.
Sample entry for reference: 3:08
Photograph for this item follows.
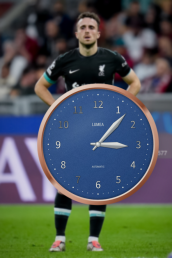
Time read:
3:07
